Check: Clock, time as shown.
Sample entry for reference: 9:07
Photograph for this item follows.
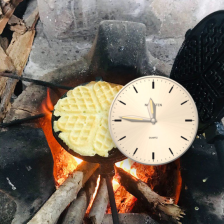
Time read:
11:46
